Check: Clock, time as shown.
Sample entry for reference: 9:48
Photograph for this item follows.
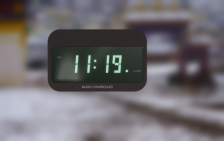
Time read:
11:19
